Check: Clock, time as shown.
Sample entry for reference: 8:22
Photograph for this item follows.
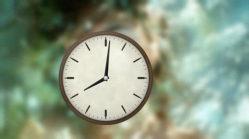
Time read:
8:01
